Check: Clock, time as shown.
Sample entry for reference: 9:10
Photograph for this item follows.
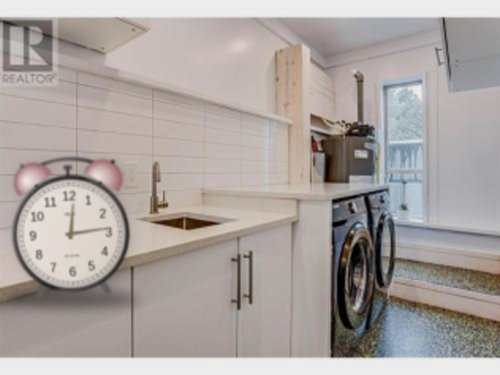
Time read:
12:14
